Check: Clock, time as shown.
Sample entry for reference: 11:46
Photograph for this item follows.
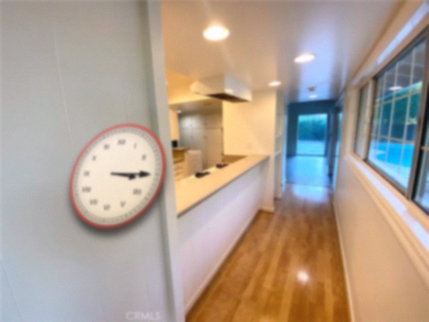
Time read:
3:15
